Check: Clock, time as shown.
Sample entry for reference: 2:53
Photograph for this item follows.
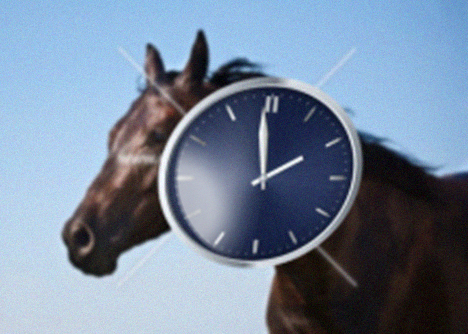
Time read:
1:59
